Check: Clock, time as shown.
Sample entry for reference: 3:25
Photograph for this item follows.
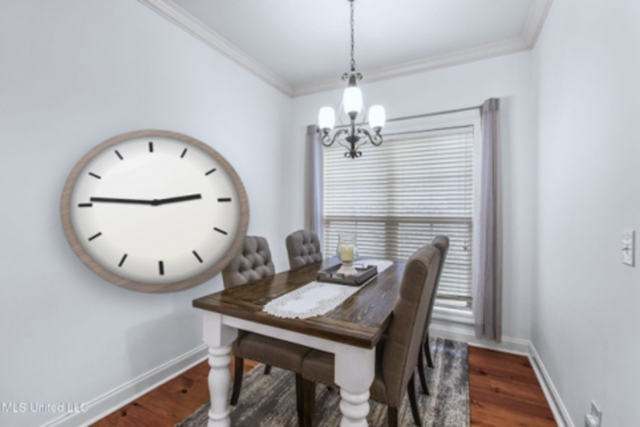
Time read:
2:46
